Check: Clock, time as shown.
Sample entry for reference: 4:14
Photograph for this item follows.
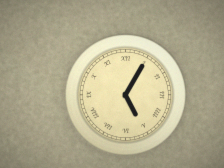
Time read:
5:05
